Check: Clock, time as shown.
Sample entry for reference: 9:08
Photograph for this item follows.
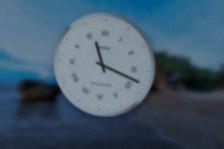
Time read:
11:18
